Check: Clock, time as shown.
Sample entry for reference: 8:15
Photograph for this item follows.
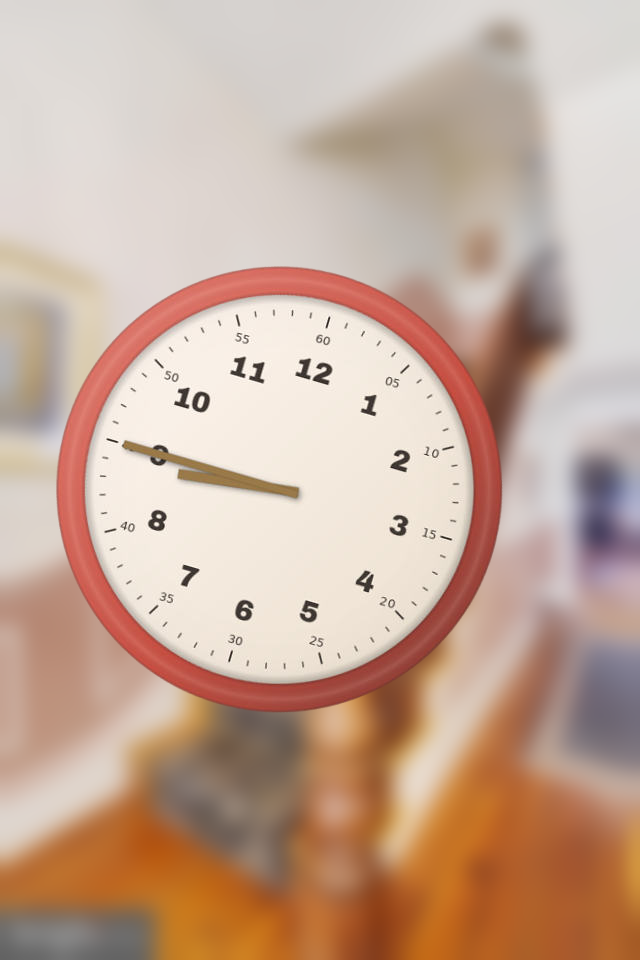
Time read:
8:45
